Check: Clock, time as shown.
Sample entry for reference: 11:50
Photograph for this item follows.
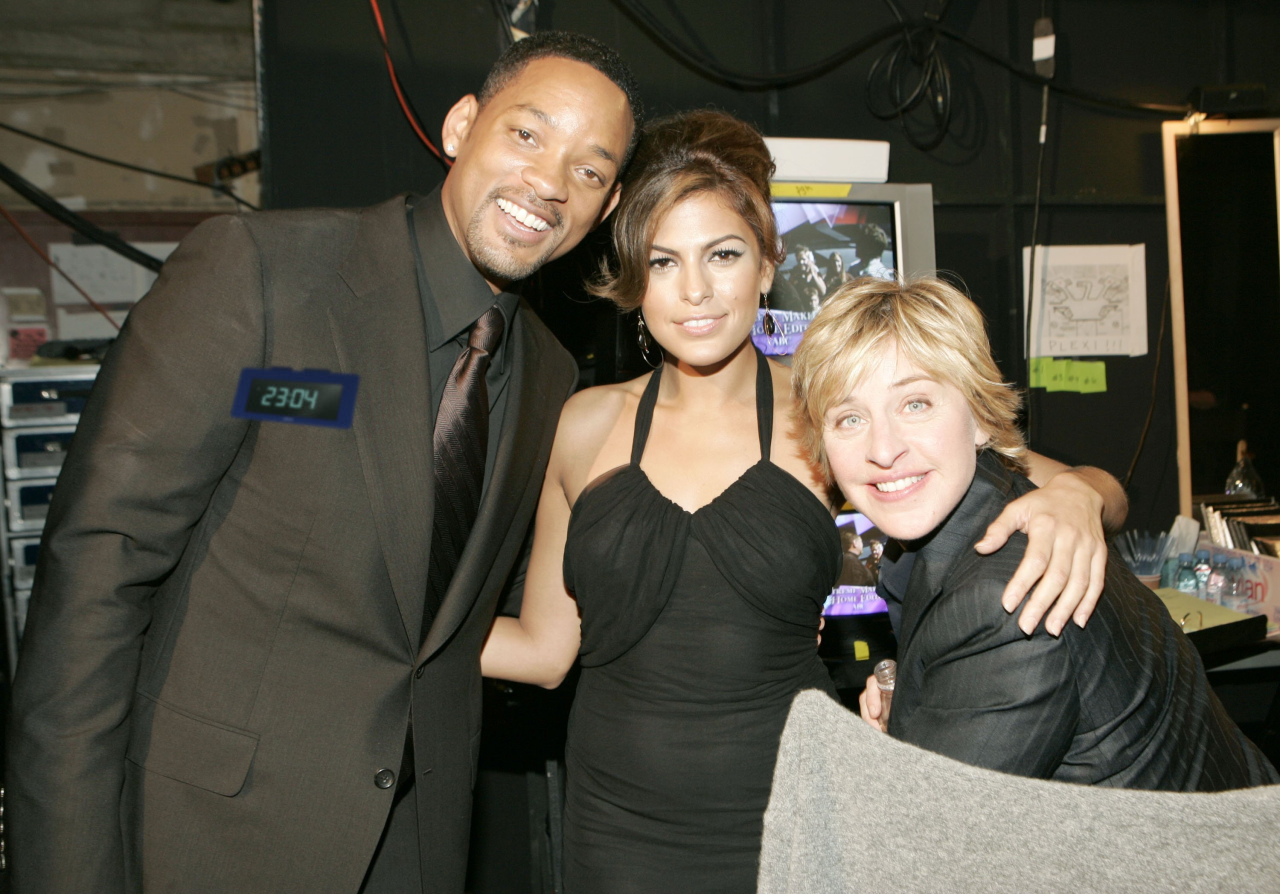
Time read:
23:04
